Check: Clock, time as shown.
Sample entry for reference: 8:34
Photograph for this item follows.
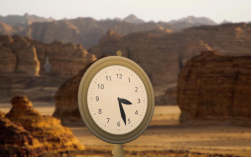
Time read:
3:27
